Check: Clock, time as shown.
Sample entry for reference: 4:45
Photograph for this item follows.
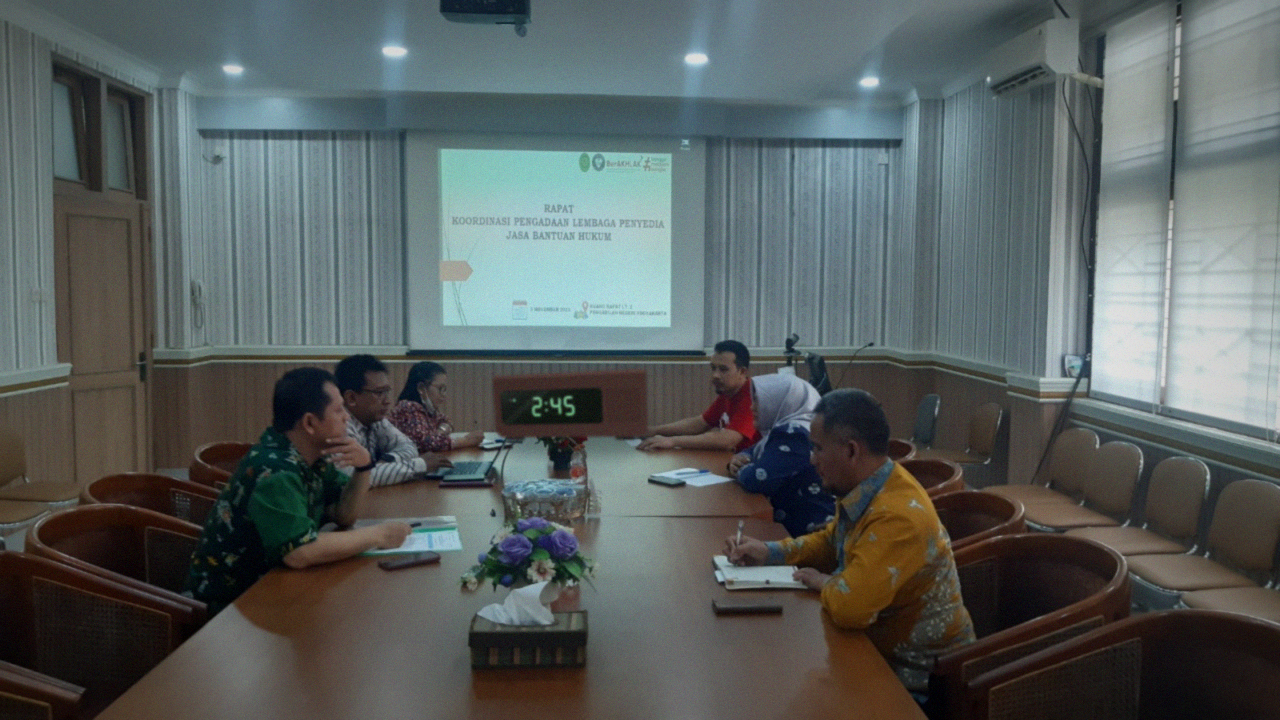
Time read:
2:45
